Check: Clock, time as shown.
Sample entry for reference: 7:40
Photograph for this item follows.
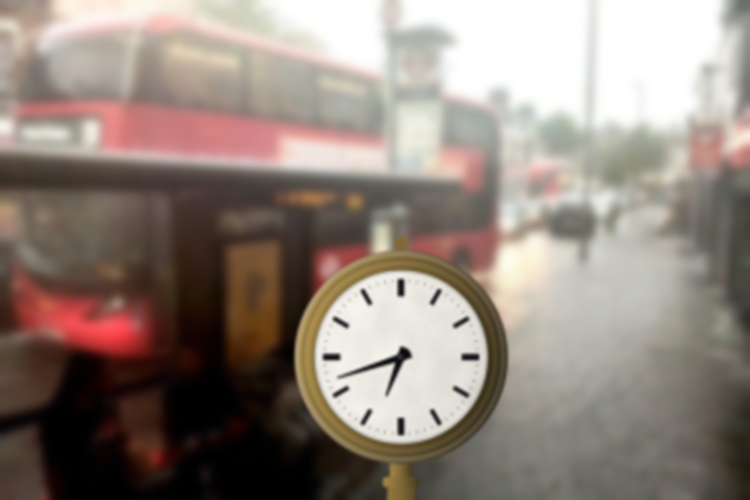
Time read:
6:42
